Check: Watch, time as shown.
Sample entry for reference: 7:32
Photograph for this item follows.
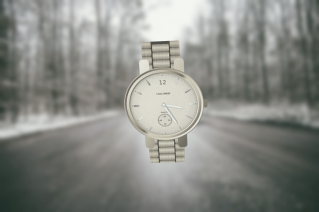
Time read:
3:25
